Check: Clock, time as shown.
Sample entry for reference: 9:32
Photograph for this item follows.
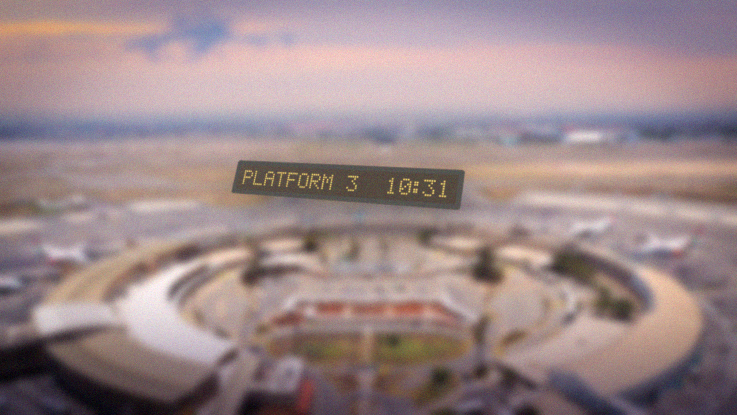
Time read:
10:31
